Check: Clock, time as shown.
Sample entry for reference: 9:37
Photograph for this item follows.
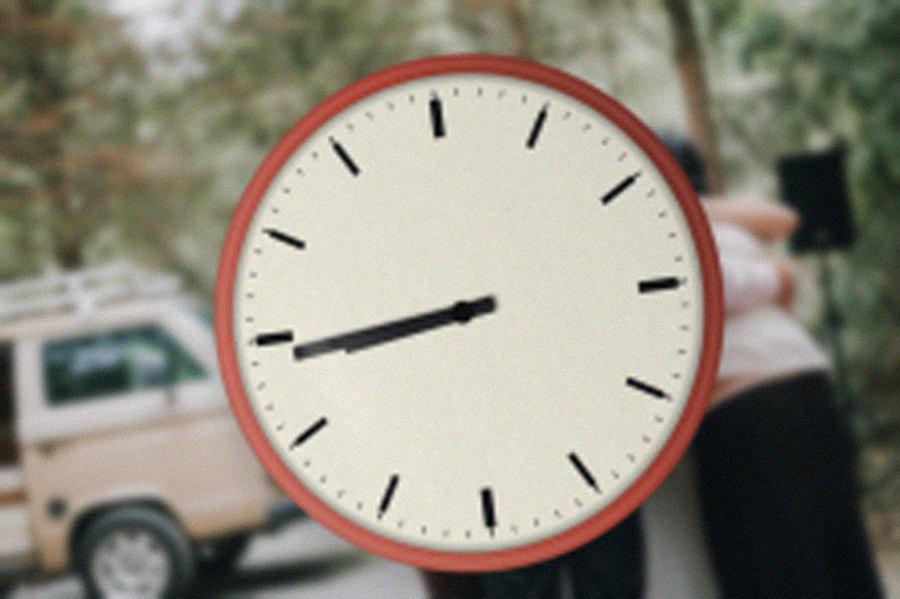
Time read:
8:44
